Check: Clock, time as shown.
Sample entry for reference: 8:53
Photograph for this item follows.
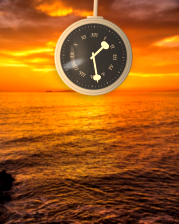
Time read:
1:28
